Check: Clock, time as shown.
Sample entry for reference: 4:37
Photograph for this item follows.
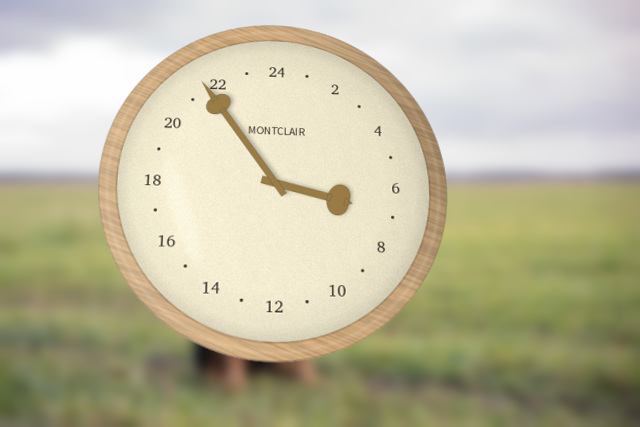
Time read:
6:54
